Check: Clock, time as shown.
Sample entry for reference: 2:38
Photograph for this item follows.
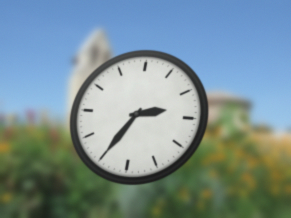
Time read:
2:35
